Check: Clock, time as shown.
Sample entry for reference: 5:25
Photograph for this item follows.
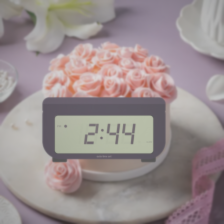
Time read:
2:44
